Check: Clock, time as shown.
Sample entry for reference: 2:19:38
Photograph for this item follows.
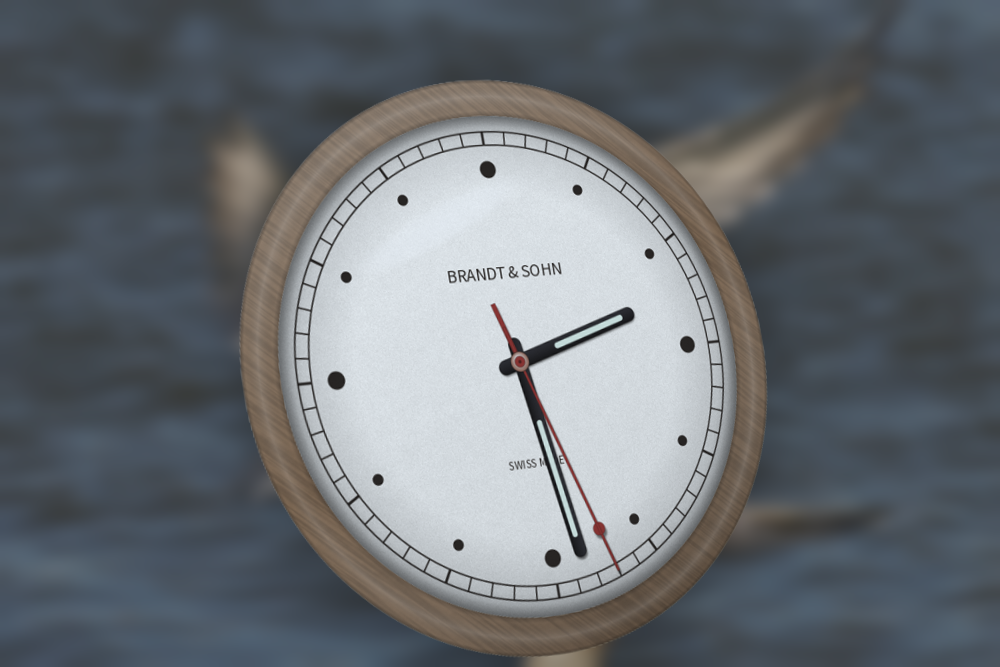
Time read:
2:28:27
